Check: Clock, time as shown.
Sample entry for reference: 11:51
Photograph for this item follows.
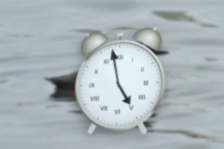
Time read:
4:58
